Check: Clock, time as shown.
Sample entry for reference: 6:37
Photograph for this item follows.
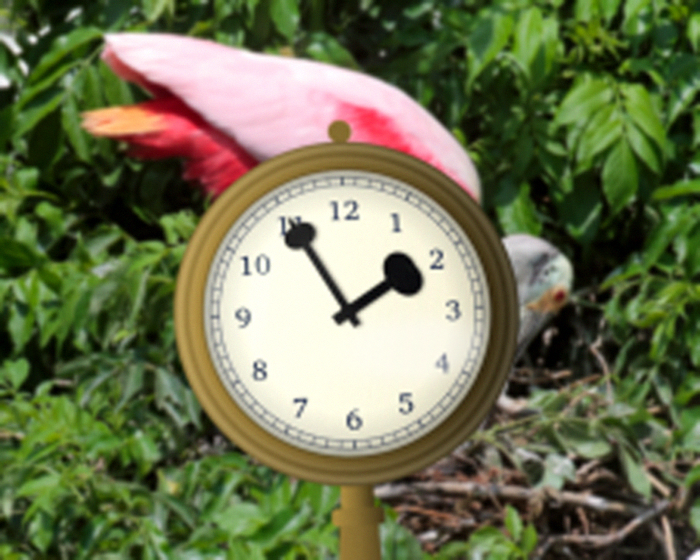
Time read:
1:55
